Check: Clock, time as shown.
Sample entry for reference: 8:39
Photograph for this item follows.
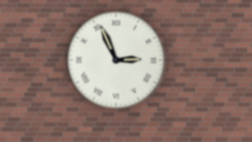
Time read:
2:56
